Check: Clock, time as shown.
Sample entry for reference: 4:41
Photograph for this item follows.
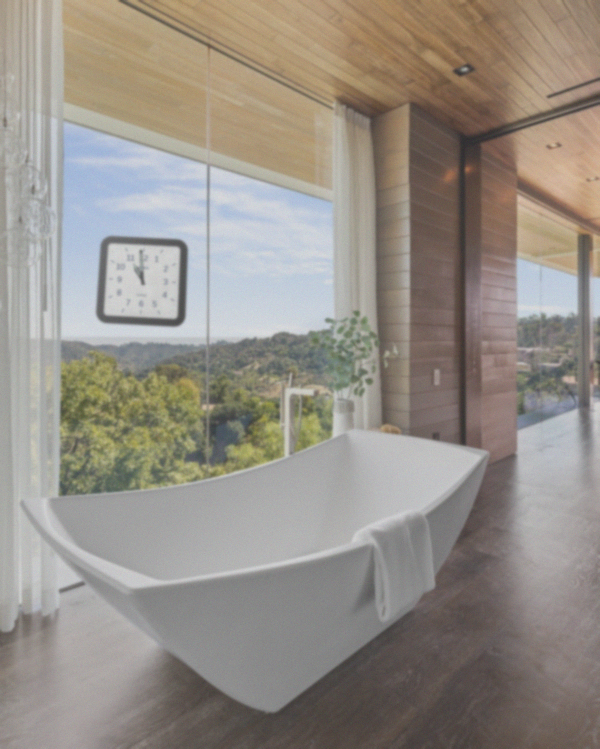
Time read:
10:59
